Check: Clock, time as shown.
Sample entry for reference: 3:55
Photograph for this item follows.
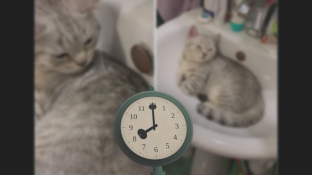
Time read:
8:00
